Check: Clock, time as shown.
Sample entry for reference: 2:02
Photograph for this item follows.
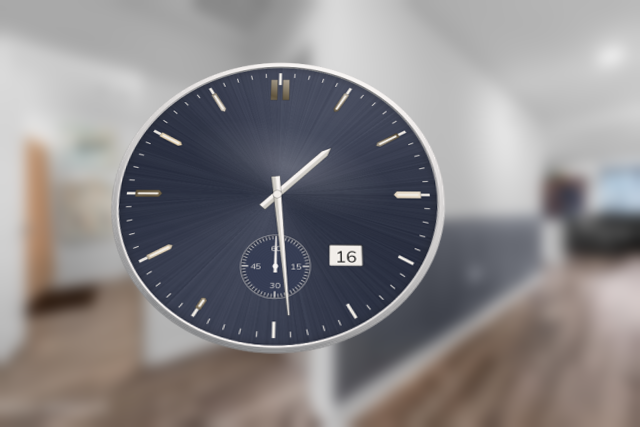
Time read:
1:29
